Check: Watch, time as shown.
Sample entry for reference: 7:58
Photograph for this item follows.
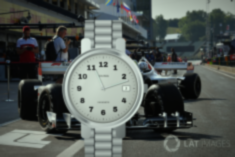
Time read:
11:12
